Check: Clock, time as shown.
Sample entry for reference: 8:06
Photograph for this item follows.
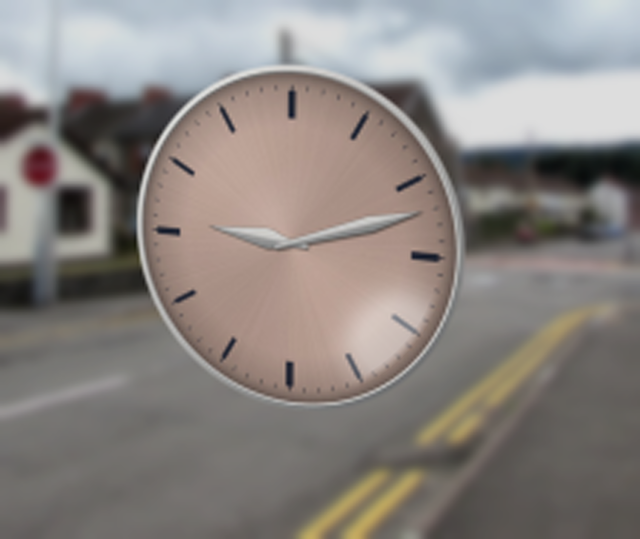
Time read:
9:12
